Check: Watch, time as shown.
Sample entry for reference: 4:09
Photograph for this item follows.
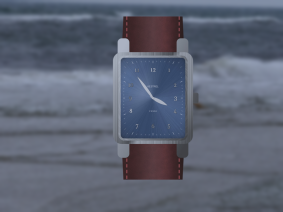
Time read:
3:54
